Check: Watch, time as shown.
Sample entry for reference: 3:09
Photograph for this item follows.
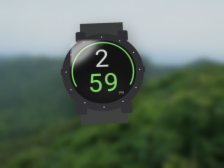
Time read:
2:59
